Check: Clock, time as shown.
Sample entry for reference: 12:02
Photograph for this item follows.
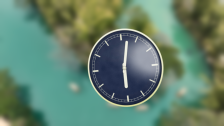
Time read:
6:02
